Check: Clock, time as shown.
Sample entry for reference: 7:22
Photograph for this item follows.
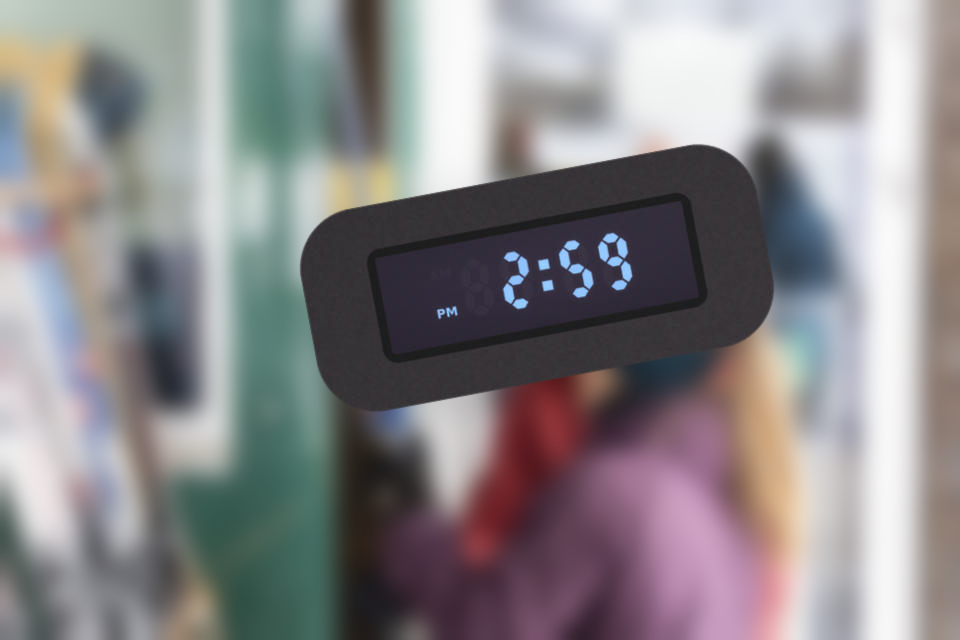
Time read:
2:59
